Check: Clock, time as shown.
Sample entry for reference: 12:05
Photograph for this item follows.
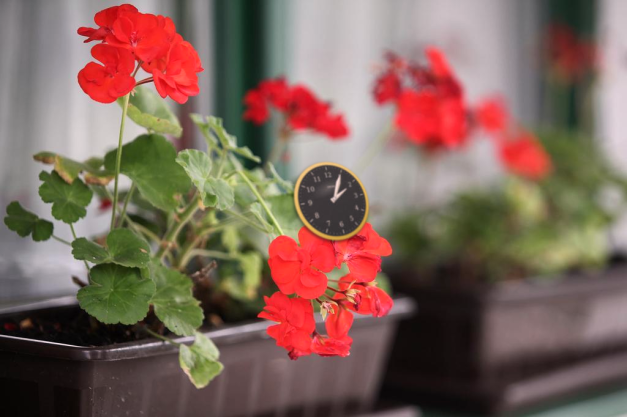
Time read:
2:05
